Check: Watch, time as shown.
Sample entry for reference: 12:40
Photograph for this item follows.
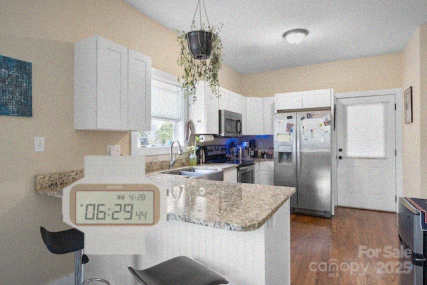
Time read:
6:29
